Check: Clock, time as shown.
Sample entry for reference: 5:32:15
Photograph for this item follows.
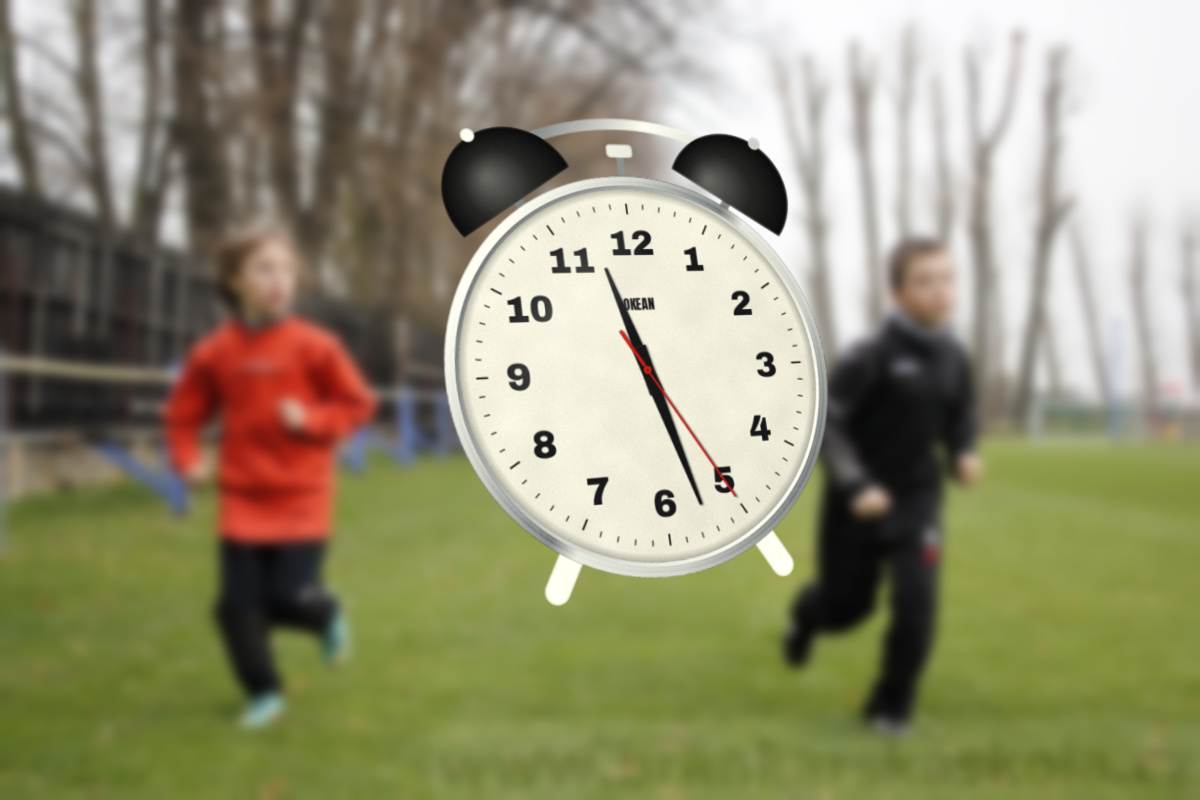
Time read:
11:27:25
